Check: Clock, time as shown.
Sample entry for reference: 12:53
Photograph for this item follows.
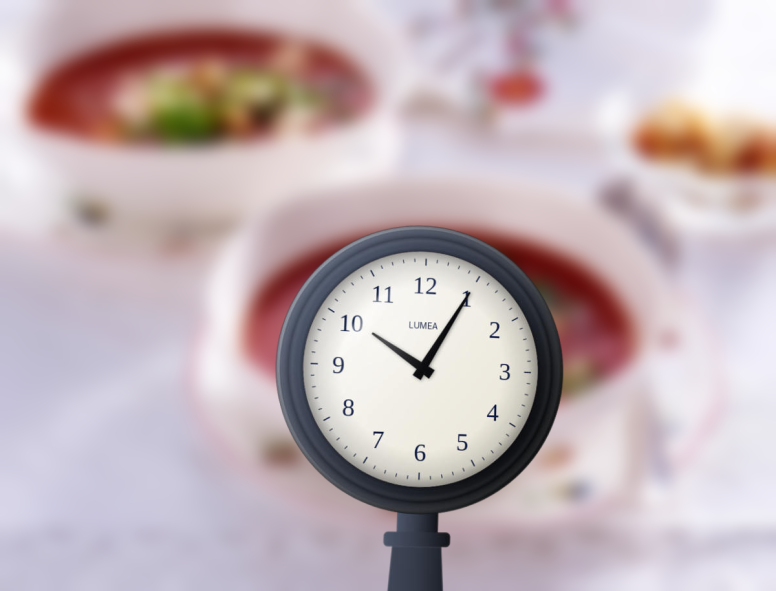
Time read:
10:05
